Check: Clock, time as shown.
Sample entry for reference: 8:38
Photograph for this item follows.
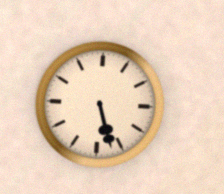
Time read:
5:27
